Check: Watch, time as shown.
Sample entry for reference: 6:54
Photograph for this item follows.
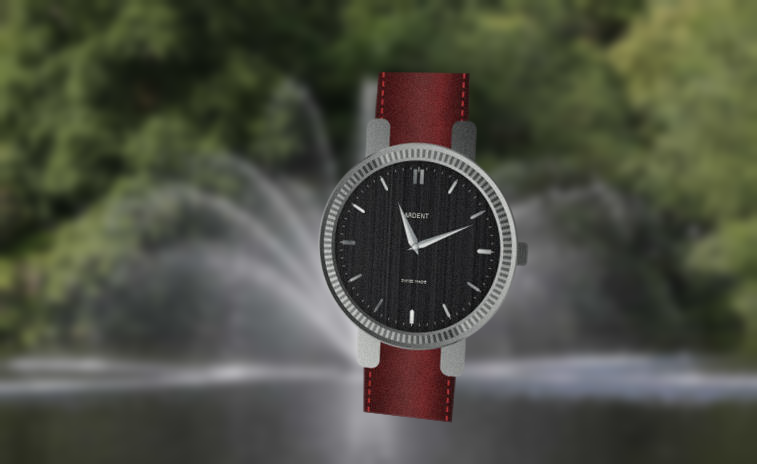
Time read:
11:11
